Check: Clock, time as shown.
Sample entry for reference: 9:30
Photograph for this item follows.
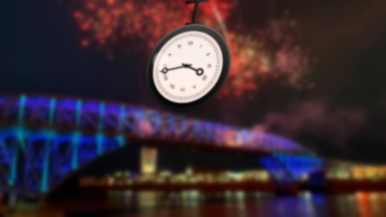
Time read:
3:43
